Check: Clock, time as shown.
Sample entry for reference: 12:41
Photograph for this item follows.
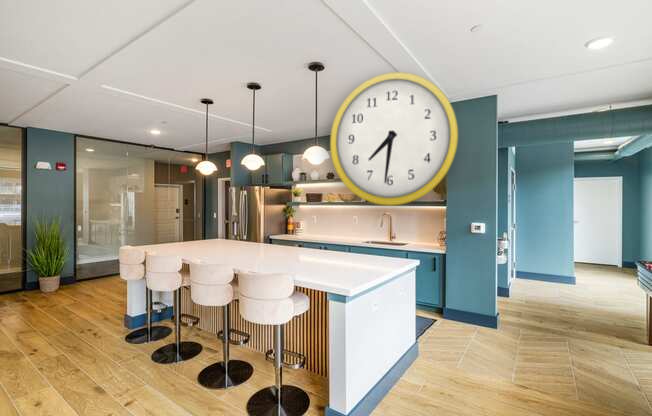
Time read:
7:31
